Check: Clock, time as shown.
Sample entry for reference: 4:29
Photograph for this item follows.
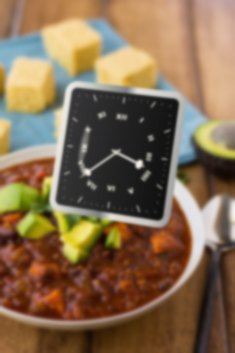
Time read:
3:38
